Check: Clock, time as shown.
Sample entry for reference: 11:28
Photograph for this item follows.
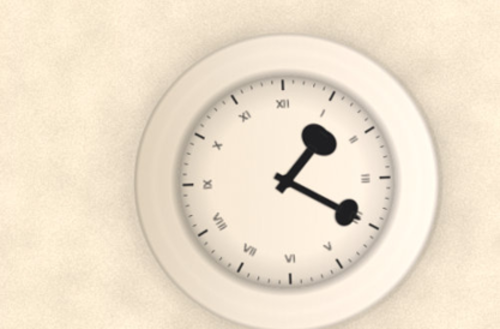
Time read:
1:20
